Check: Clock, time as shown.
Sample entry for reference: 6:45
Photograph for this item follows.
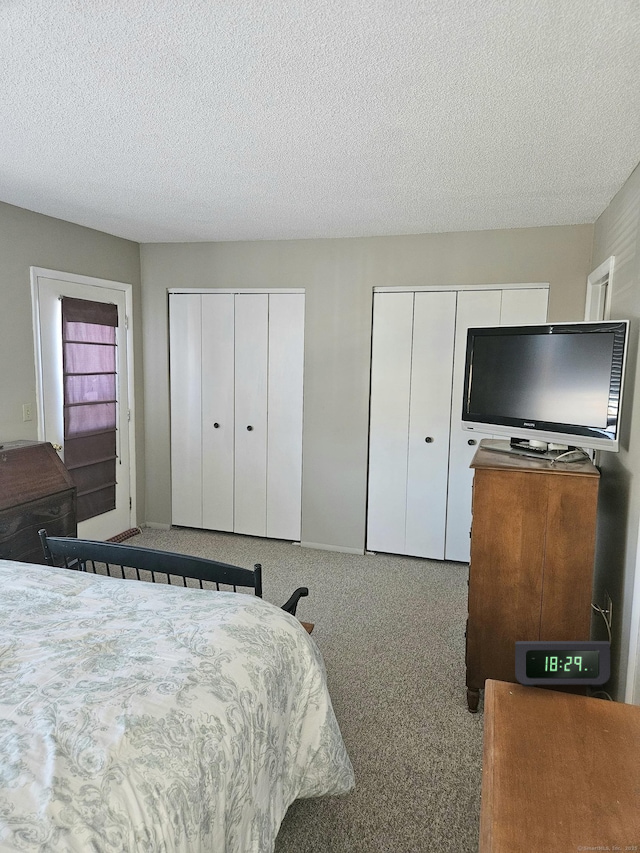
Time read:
18:29
